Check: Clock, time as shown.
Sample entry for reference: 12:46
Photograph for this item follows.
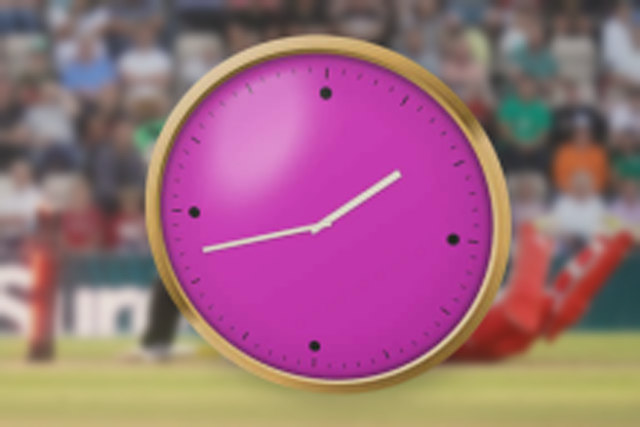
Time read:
1:42
